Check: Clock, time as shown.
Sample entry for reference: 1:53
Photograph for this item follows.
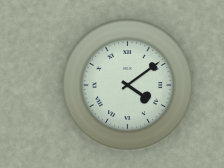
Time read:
4:09
